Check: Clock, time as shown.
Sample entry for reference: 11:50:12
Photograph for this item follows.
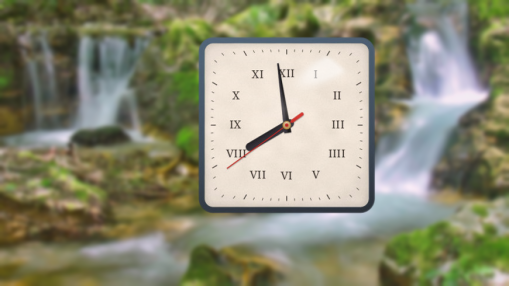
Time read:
7:58:39
